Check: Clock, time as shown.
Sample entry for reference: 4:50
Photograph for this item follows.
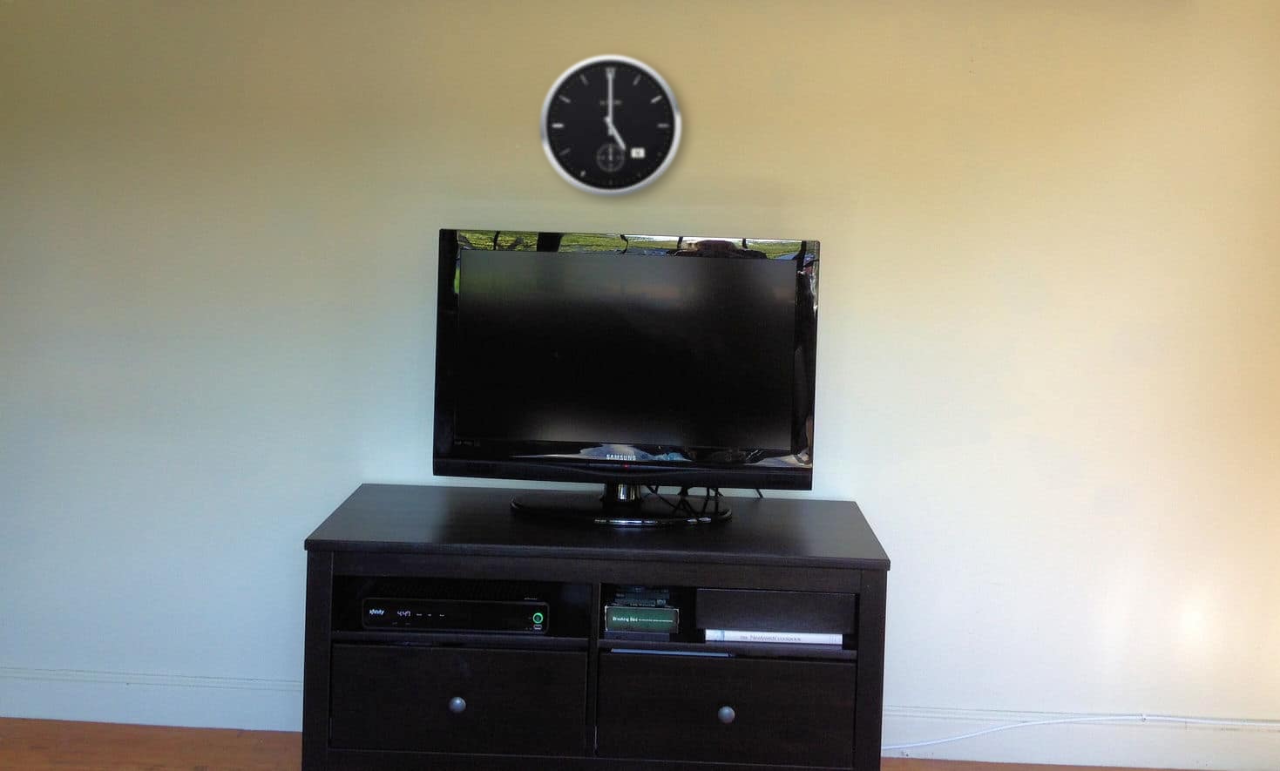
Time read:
5:00
